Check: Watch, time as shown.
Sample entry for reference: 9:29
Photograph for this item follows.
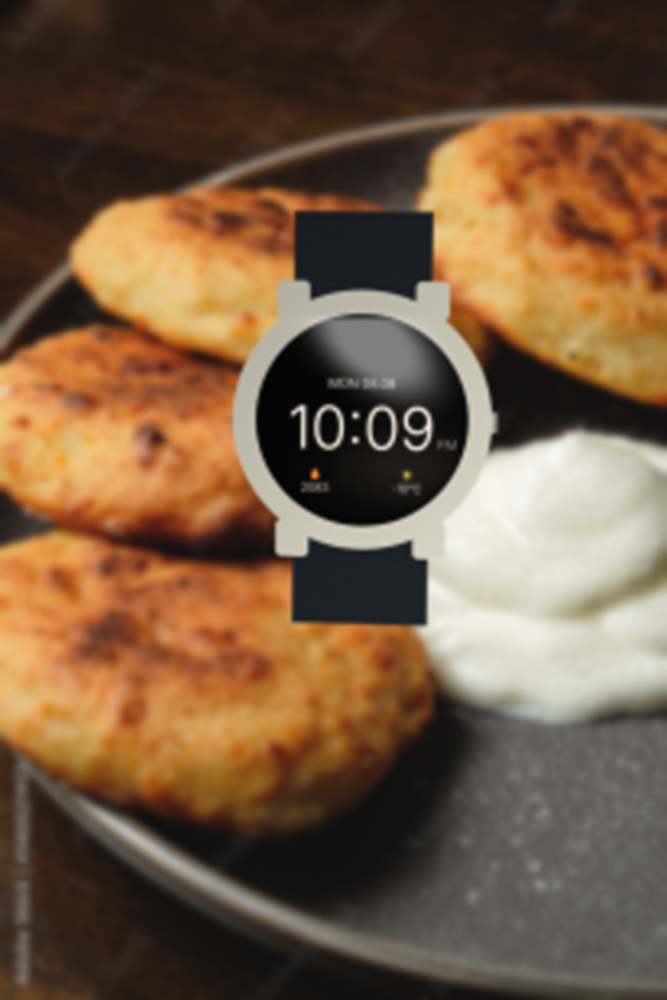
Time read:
10:09
